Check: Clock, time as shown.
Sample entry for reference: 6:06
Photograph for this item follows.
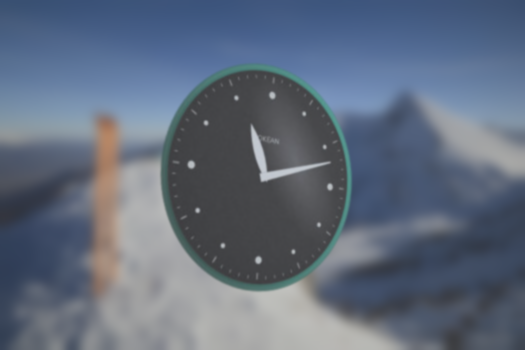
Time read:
11:12
